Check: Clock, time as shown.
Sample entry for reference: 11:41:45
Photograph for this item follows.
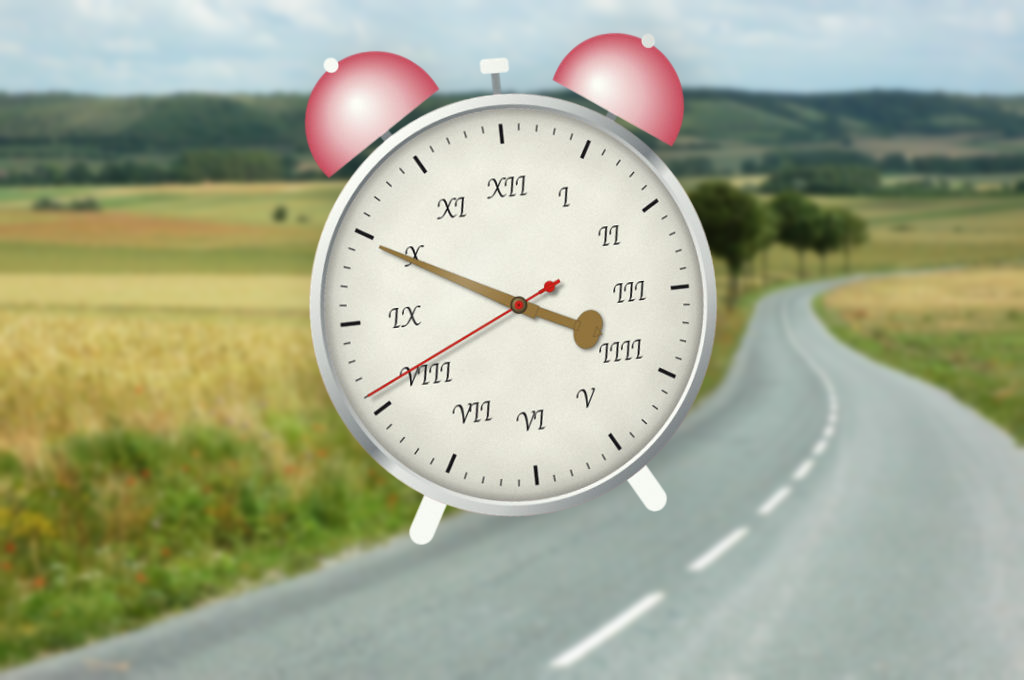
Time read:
3:49:41
